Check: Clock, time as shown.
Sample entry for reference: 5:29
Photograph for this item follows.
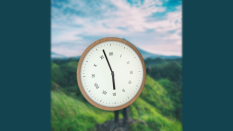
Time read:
5:57
